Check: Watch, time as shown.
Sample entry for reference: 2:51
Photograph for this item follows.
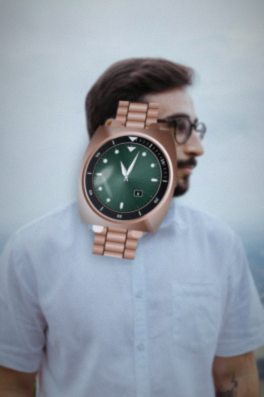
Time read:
11:03
